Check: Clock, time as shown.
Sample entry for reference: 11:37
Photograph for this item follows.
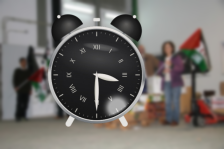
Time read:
3:30
